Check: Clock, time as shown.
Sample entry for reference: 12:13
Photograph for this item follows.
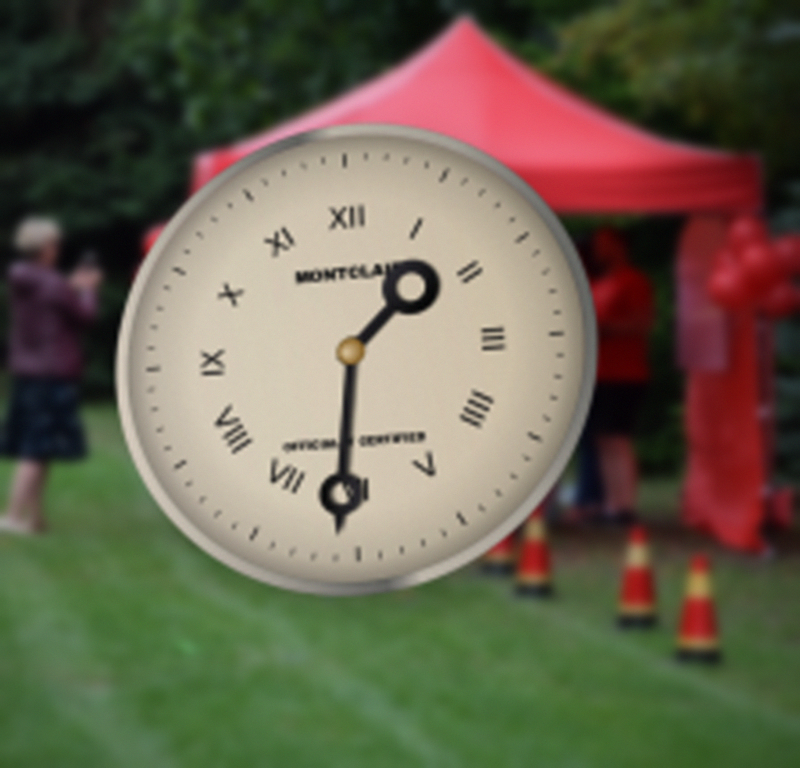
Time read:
1:31
